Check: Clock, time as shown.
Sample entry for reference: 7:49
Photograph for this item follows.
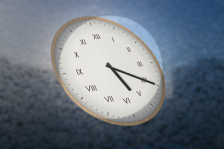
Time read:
5:20
